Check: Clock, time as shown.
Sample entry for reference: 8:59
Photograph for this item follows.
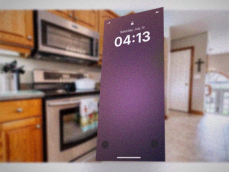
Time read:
4:13
